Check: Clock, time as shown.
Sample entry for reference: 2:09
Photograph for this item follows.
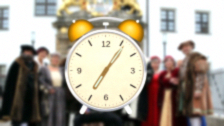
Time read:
7:06
